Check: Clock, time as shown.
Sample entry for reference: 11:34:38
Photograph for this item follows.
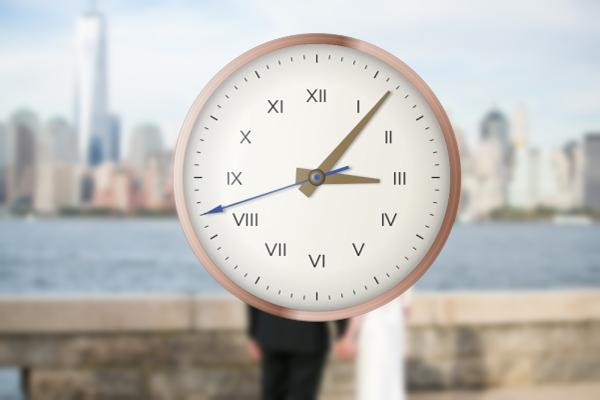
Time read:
3:06:42
